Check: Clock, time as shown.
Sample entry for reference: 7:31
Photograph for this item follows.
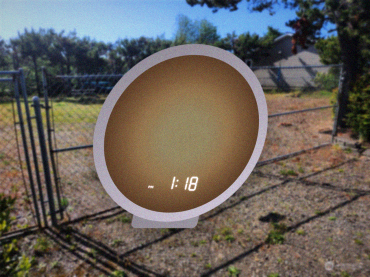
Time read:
1:18
